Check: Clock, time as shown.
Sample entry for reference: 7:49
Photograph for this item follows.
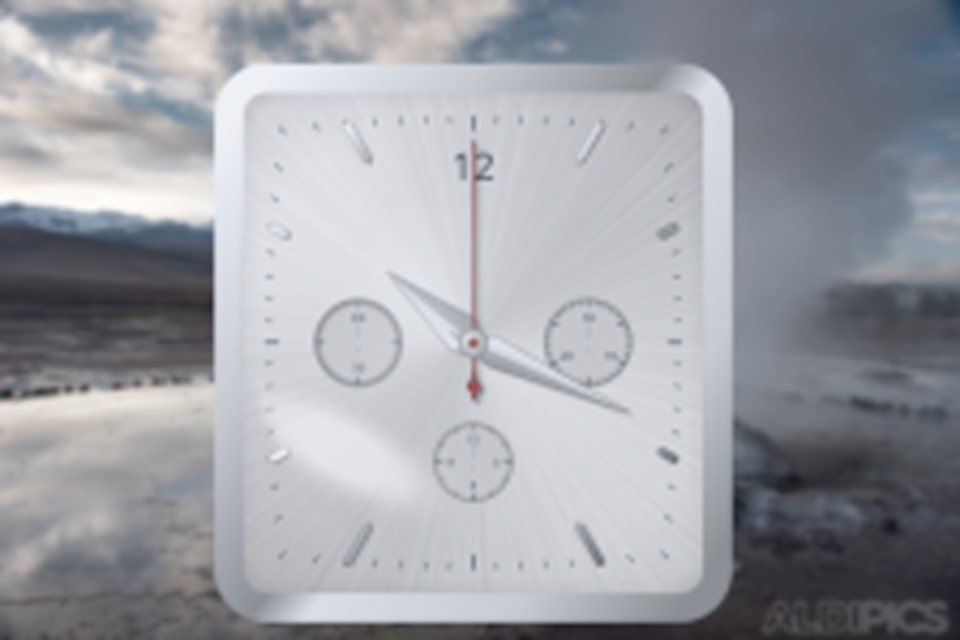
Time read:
10:19
